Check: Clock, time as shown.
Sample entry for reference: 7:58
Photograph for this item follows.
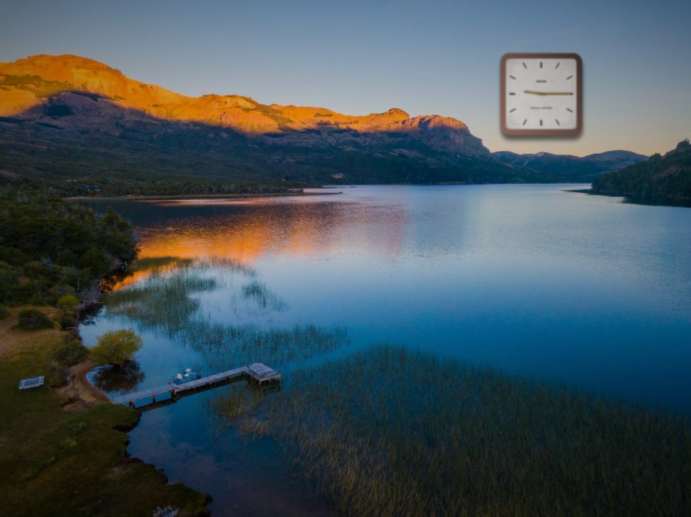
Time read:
9:15
